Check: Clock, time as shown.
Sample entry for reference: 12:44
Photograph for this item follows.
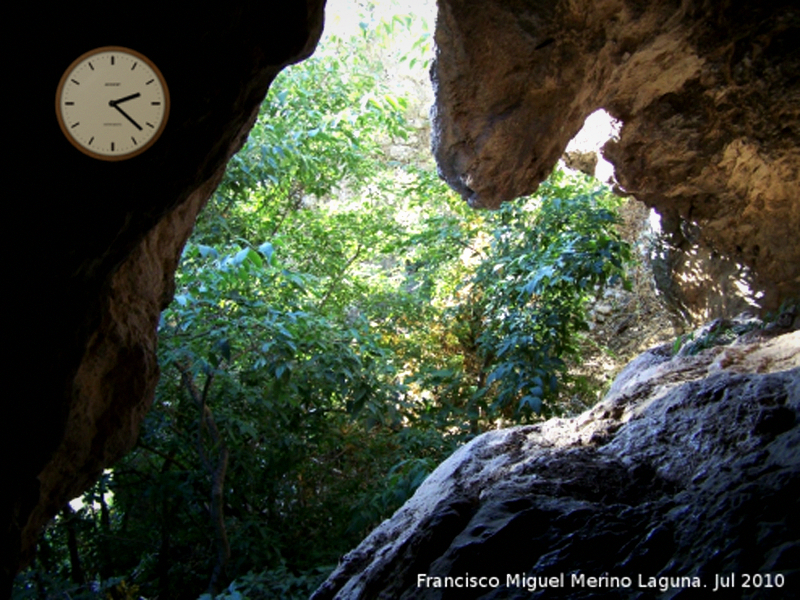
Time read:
2:22
